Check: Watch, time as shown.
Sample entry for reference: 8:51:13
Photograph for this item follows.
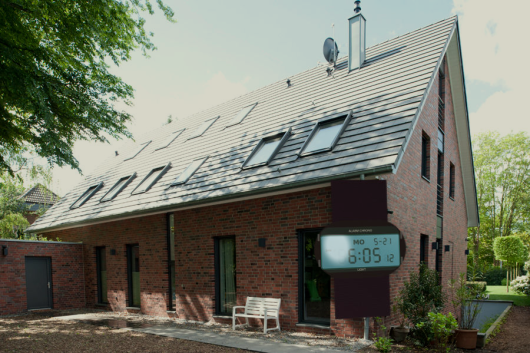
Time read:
6:05:12
